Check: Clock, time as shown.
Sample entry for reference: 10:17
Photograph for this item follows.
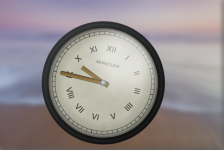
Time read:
9:45
